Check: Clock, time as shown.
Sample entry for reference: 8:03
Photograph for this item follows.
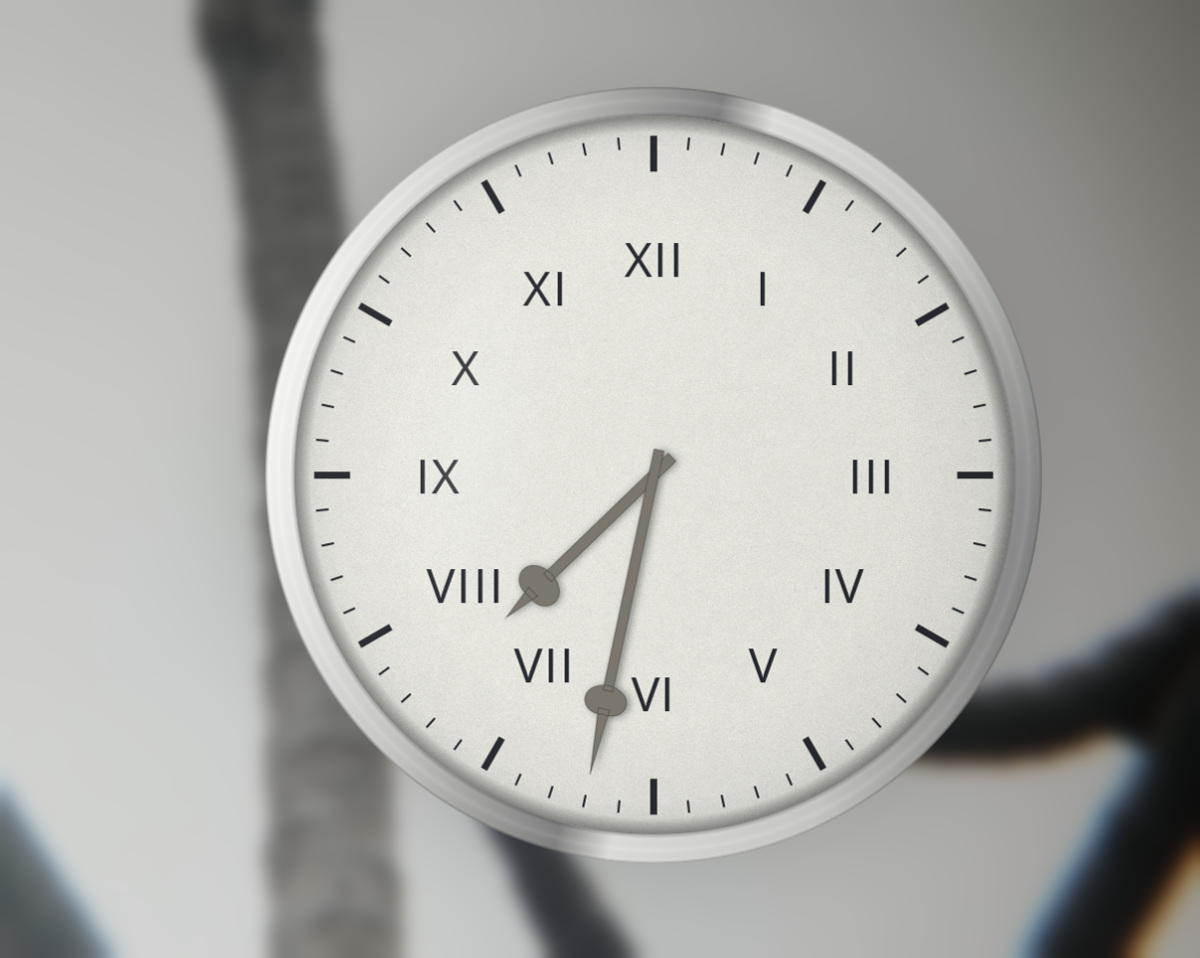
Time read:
7:32
